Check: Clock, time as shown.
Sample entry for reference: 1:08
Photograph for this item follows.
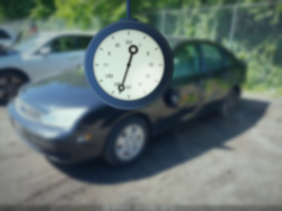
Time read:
12:33
